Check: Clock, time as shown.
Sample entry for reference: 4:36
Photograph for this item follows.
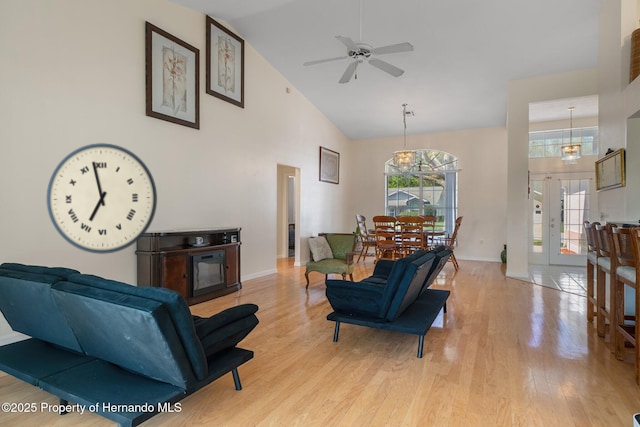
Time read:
6:58
